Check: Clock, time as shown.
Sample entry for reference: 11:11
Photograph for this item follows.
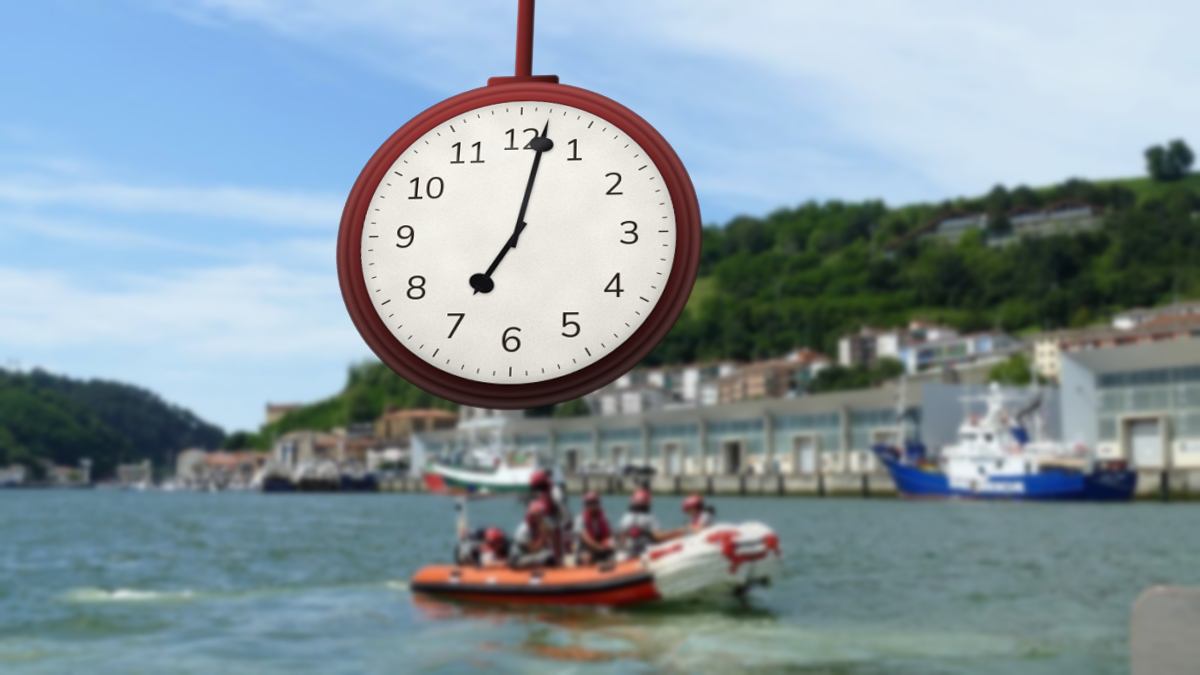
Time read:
7:02
